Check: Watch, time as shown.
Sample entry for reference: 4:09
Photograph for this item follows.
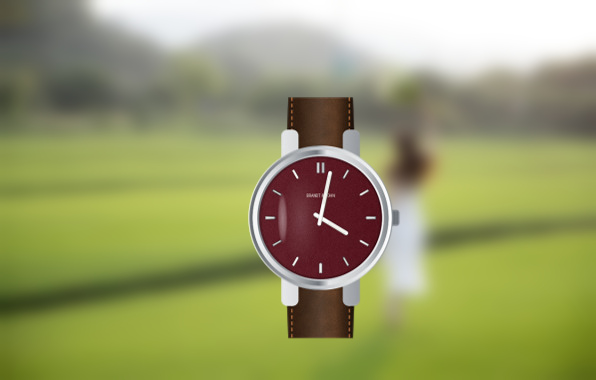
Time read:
4:02
